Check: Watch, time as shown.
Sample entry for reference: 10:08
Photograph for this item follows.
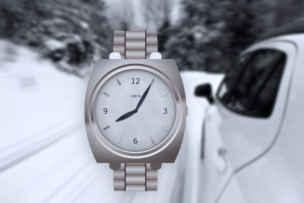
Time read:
8:05
